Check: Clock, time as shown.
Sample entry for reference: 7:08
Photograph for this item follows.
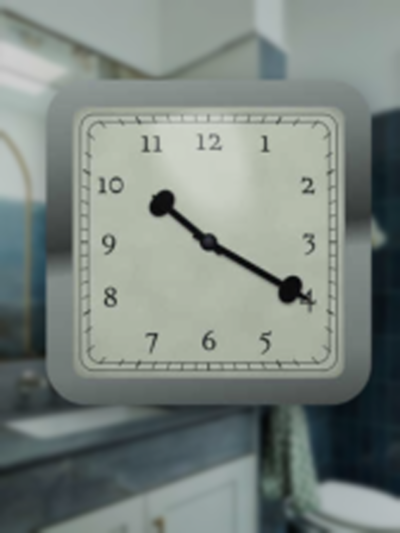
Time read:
10:20
